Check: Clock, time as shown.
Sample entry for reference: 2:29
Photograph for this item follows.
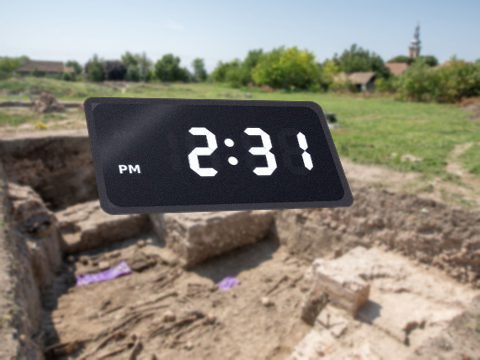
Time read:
2:31
